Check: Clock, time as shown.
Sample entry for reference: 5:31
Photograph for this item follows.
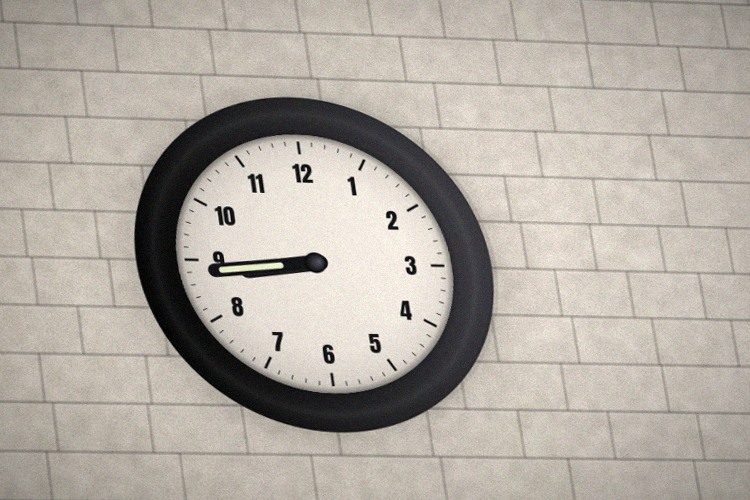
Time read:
8:44
